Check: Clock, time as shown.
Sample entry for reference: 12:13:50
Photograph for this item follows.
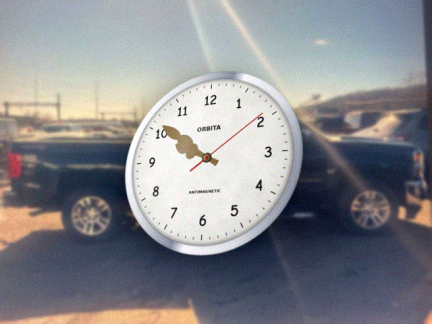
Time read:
9:51:09
